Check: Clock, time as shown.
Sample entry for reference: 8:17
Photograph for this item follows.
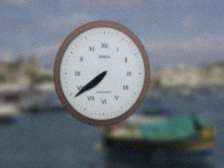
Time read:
7:39
